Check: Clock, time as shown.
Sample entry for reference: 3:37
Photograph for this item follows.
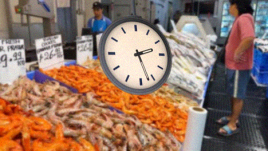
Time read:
2:27
